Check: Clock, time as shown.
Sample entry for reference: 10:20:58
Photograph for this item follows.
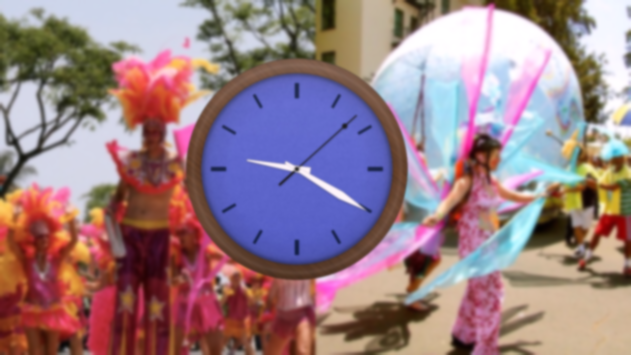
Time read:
9:20:08
